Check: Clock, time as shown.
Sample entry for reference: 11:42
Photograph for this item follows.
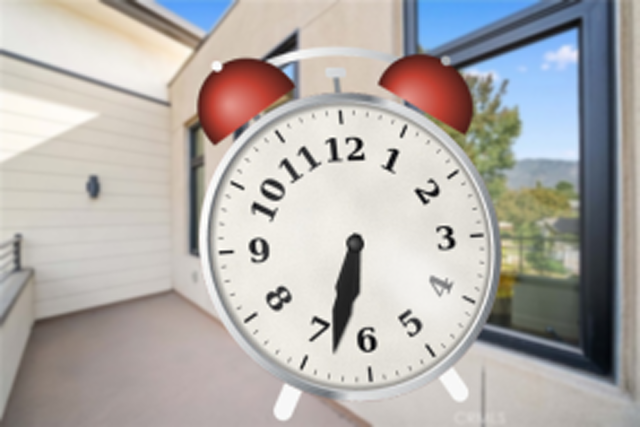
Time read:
6:33
